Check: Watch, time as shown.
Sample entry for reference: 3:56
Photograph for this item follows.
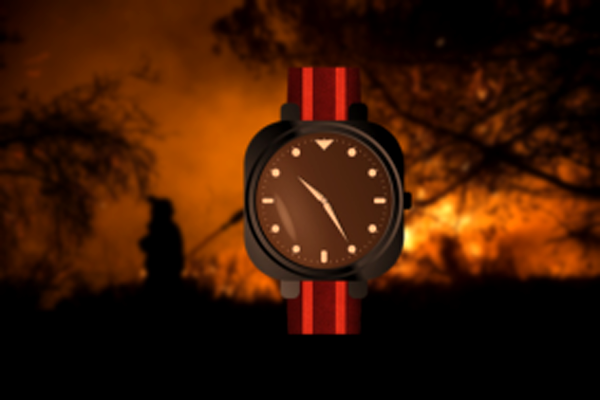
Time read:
10:25
